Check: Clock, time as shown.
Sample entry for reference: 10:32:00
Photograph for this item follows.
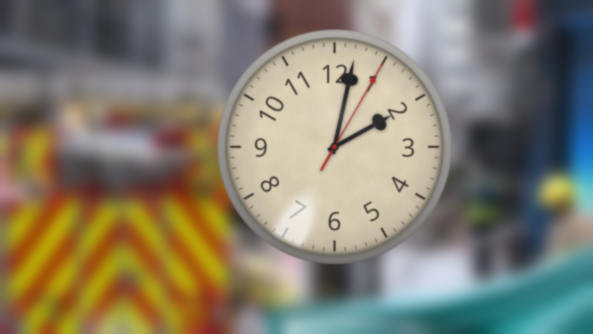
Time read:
2:02:05
